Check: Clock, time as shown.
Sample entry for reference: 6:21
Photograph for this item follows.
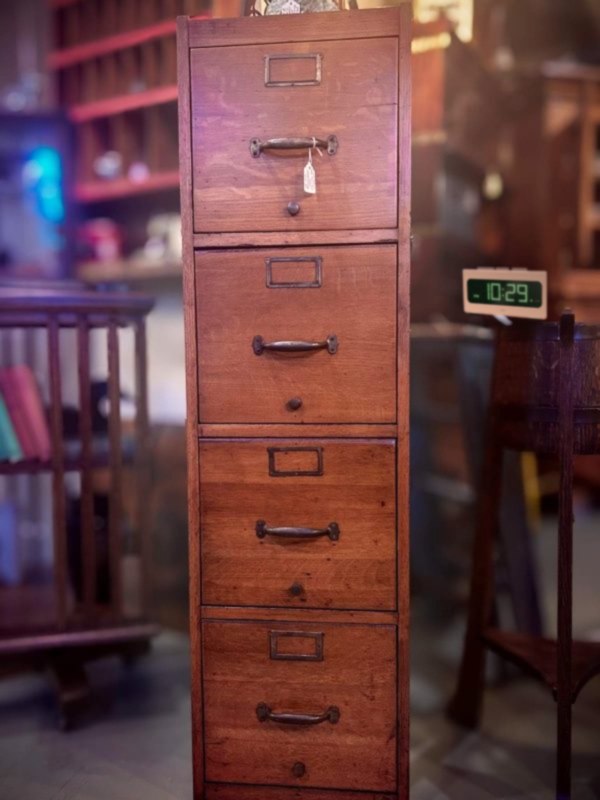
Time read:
10:29
